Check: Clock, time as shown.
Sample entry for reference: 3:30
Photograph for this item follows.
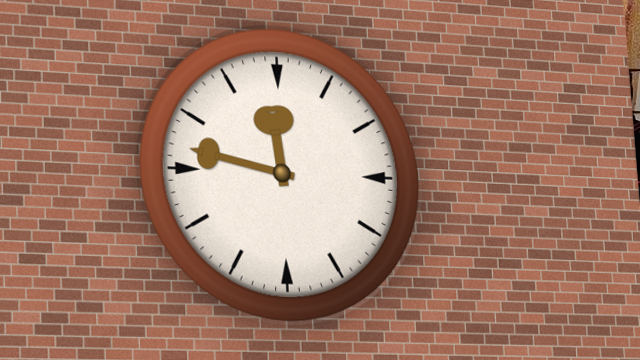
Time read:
11:47
